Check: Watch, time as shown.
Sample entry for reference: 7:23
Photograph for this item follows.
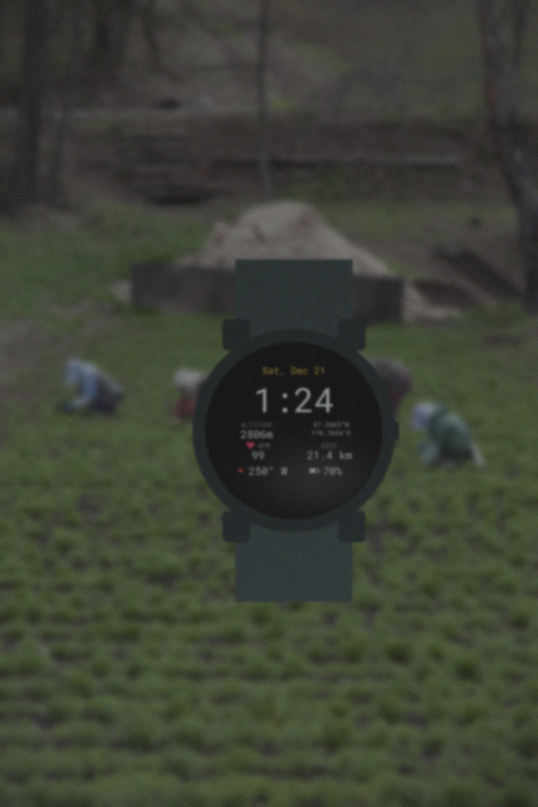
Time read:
1:24
